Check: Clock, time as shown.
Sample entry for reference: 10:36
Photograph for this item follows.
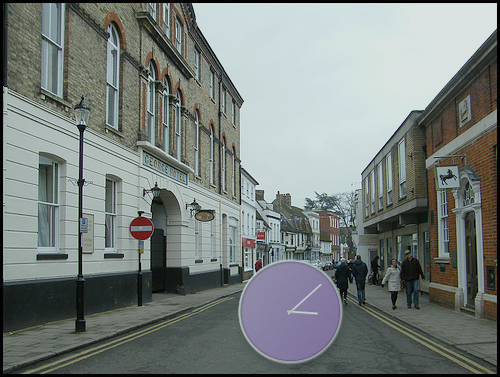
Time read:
3:08
